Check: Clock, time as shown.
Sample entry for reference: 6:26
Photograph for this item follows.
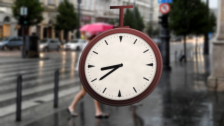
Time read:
8:39
